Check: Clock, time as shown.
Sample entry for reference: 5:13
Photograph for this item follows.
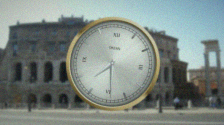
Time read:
7:29
